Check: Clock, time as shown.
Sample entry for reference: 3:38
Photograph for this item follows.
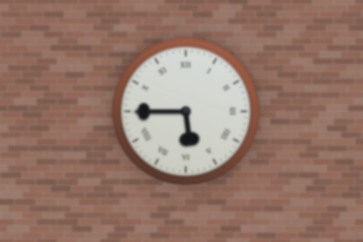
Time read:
5:45
